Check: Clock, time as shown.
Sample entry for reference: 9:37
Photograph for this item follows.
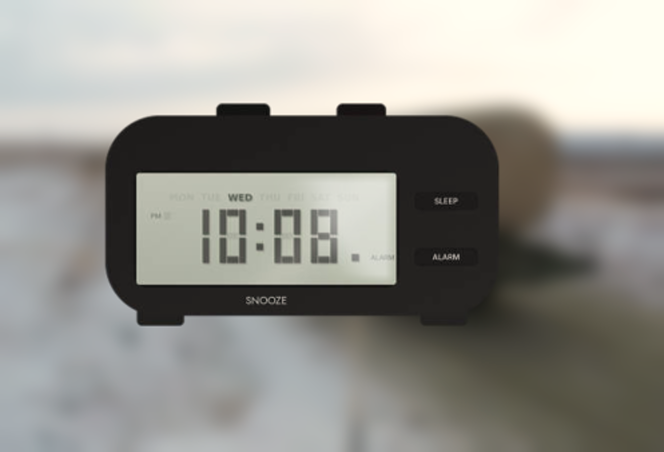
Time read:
10:08
